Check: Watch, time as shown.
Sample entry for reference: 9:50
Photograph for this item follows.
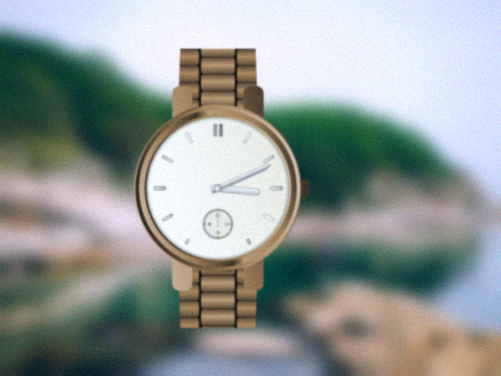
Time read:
3:11
